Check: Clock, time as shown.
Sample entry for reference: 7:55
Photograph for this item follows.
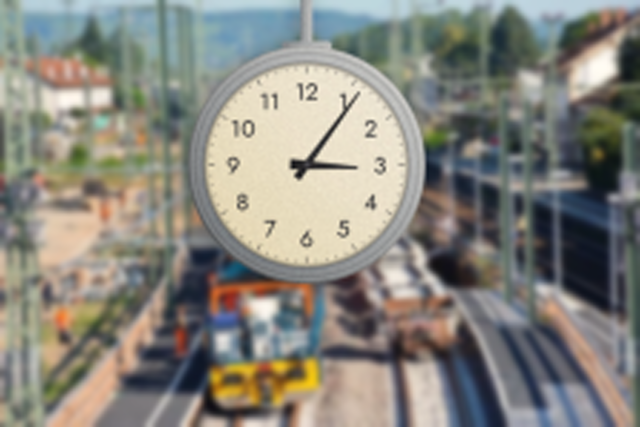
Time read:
3:06
